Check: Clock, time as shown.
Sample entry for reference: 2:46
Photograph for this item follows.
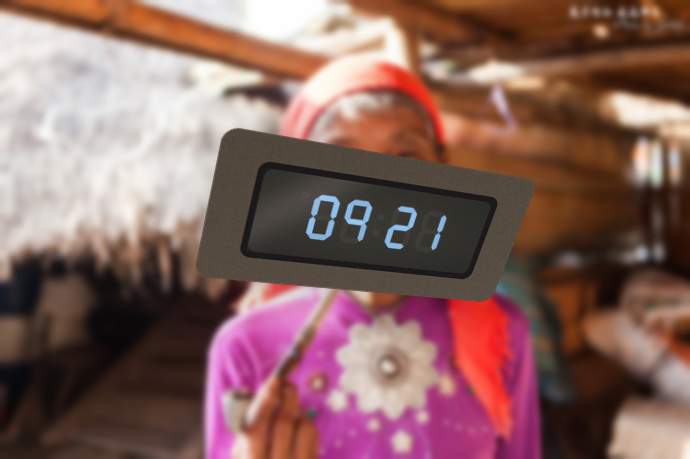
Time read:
9:21
